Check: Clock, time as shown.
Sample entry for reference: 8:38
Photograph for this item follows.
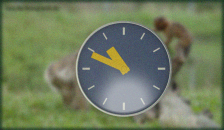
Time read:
10:49
